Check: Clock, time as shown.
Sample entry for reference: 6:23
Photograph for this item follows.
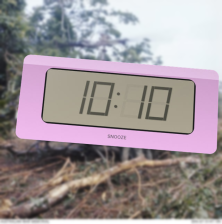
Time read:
10:10
